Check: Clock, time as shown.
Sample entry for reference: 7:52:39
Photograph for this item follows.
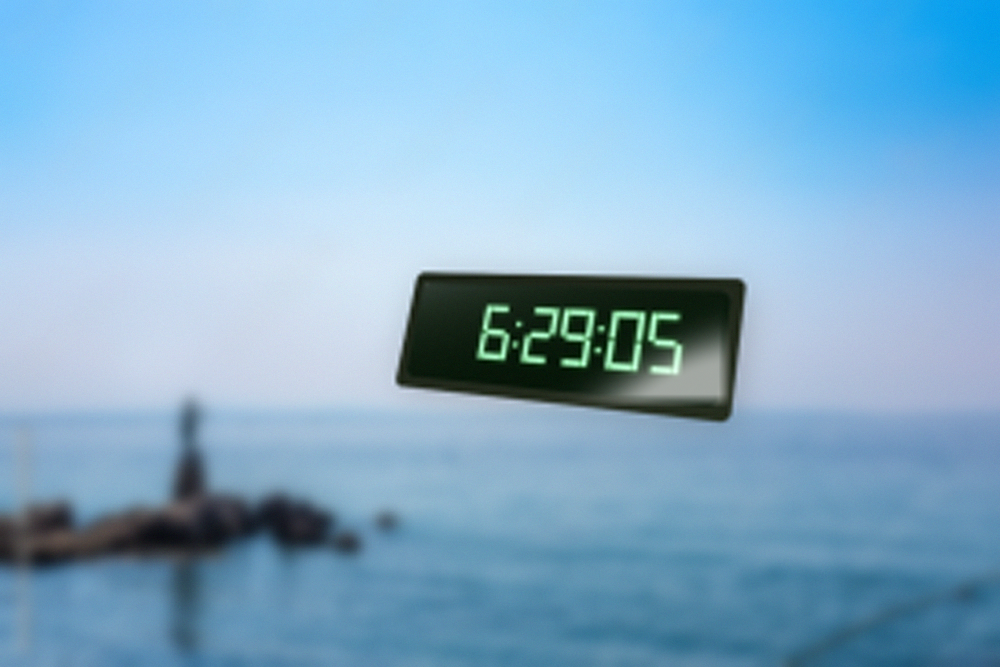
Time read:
6:29:05
